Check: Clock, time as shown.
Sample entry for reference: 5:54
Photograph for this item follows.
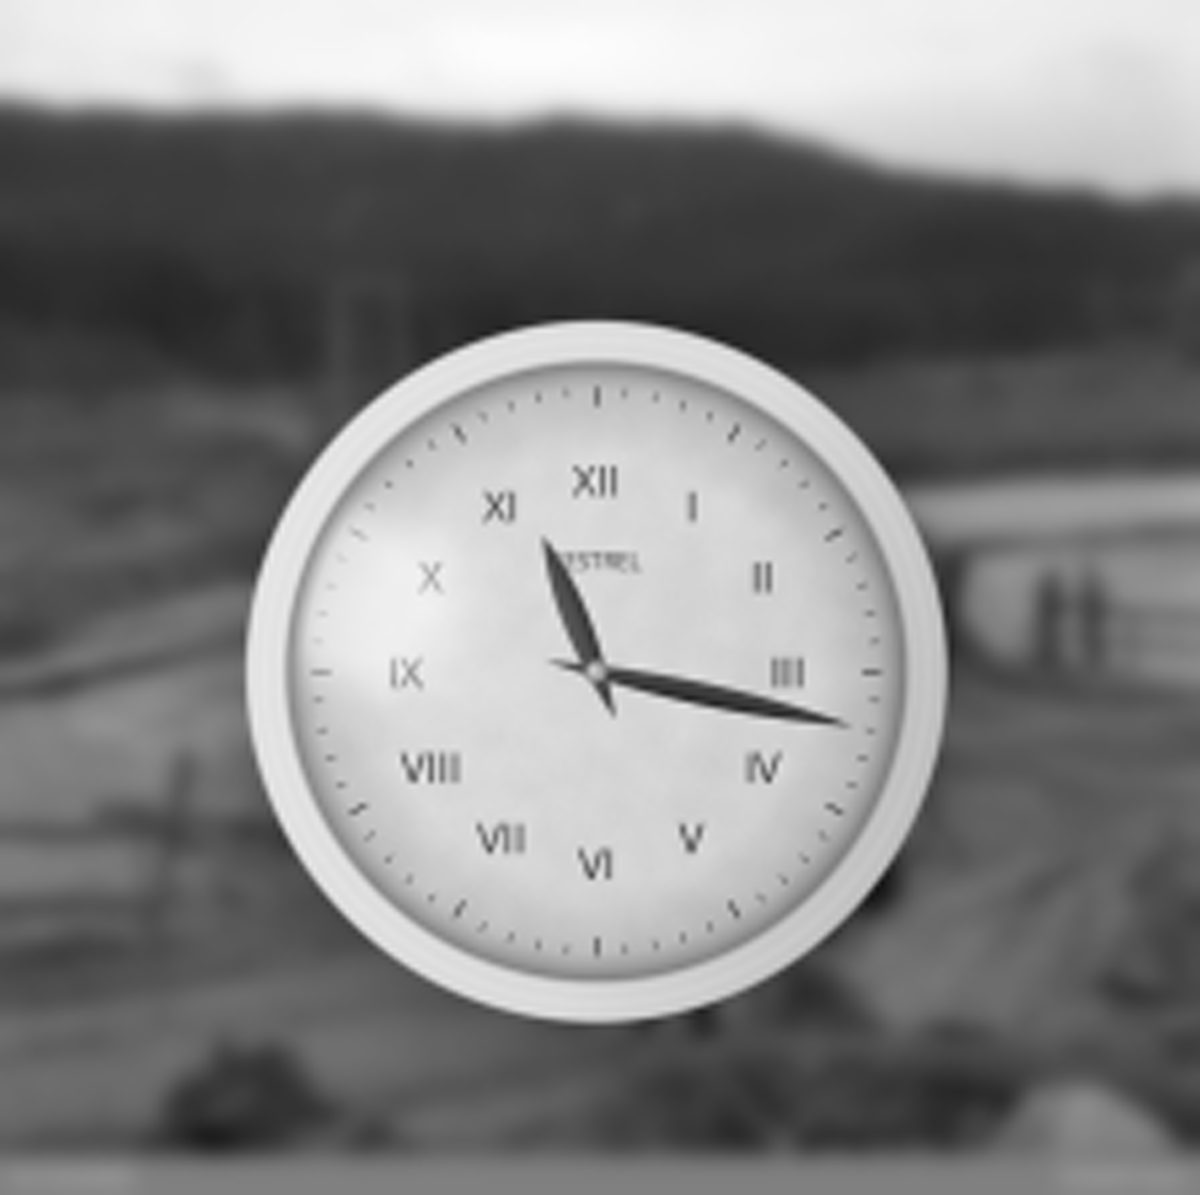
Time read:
11:17
